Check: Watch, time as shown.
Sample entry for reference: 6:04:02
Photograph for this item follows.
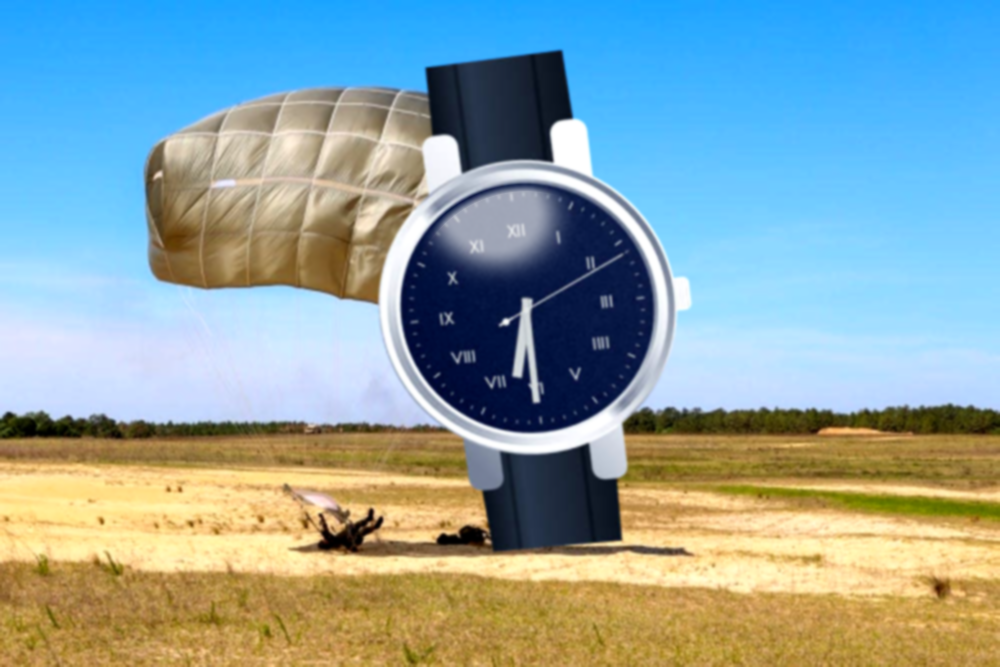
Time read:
6:30:11
